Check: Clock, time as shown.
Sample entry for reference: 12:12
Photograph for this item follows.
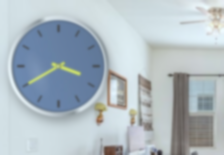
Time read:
3:40
